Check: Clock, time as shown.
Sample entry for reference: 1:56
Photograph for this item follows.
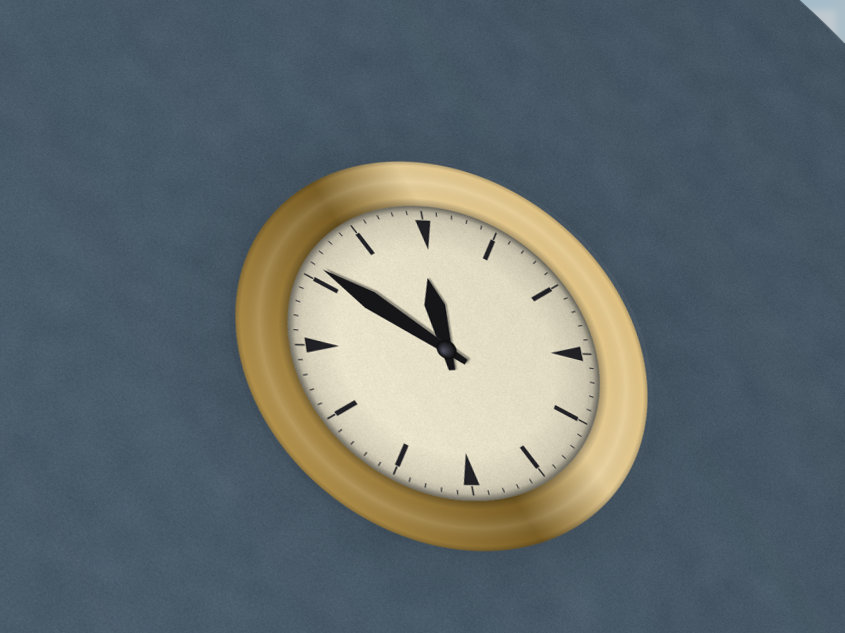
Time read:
11:51
